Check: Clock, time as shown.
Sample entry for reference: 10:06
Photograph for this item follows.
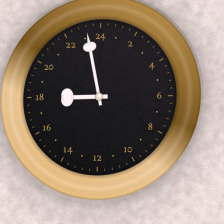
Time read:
17:58
